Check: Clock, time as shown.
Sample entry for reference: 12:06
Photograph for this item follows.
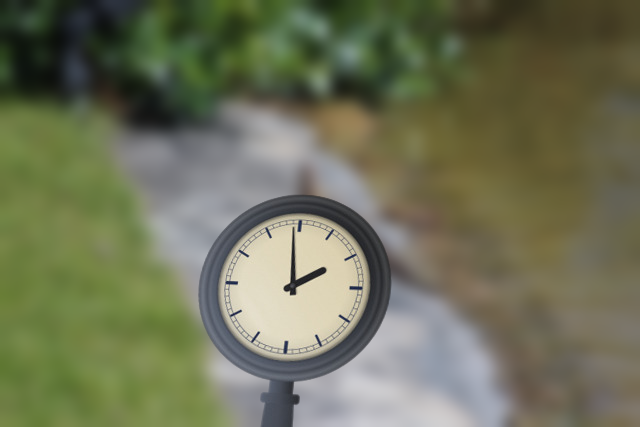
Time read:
1:59
